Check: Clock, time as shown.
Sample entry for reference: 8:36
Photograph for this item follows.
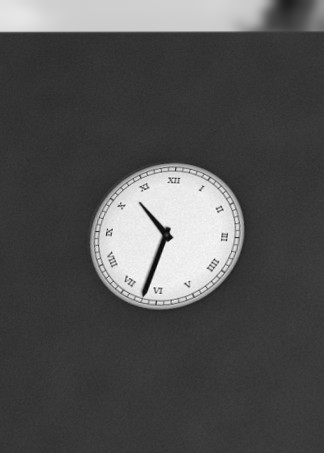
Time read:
10:32
